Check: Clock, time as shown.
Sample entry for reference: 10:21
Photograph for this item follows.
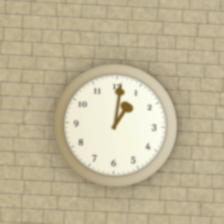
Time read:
1:01
